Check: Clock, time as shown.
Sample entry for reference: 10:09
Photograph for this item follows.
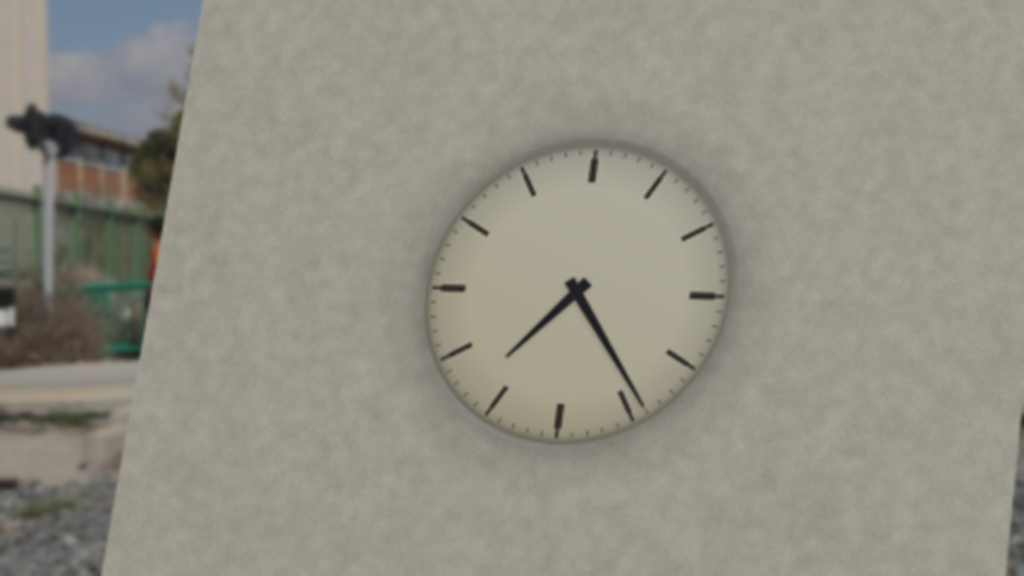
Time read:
7:24
